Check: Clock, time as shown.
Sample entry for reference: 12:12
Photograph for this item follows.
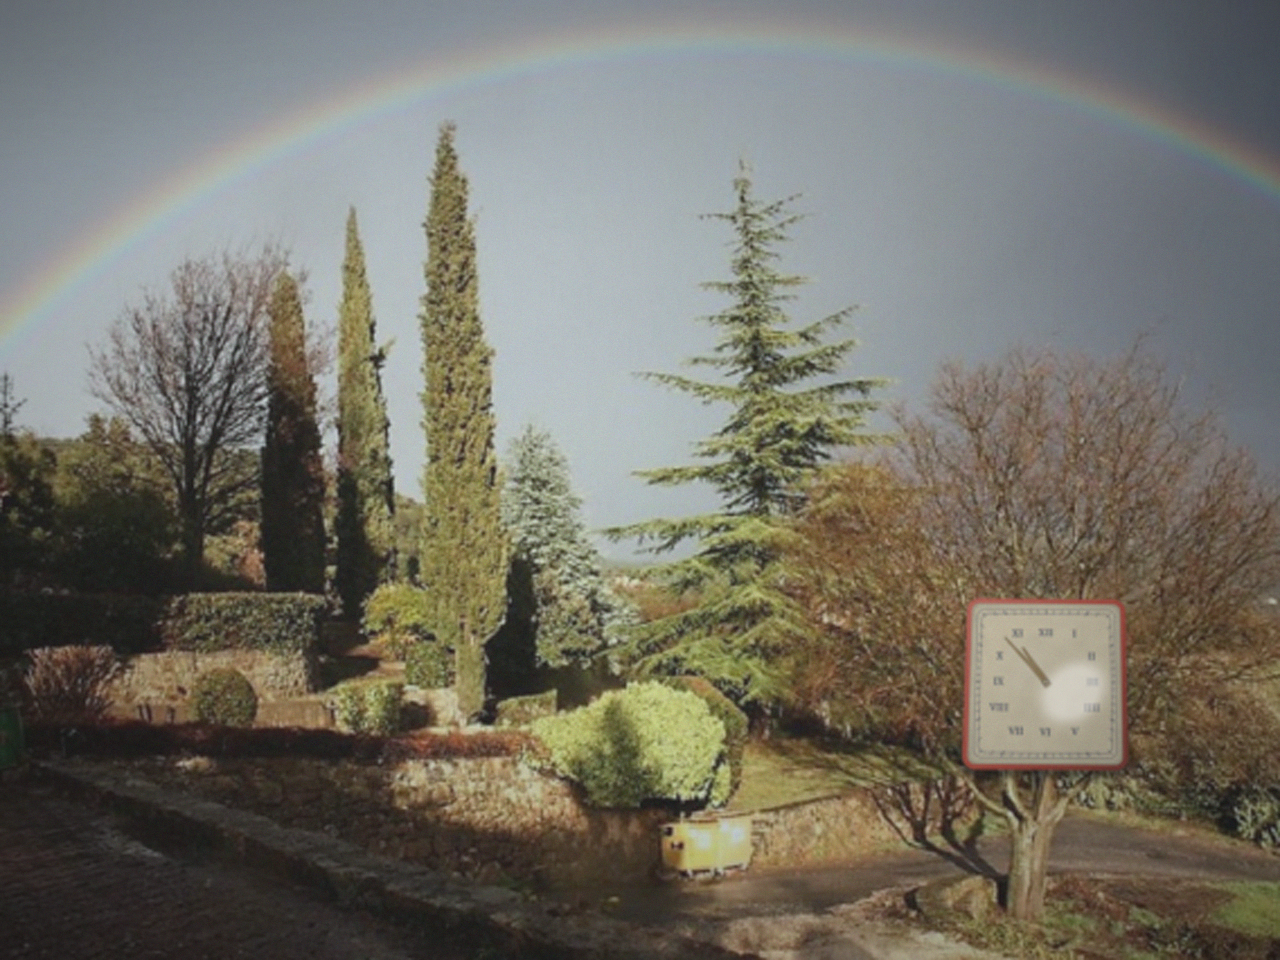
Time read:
10:53
